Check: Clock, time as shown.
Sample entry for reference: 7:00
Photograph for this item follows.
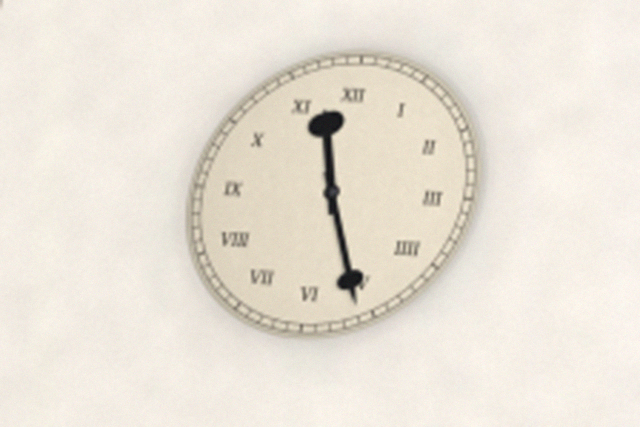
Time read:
11:26
